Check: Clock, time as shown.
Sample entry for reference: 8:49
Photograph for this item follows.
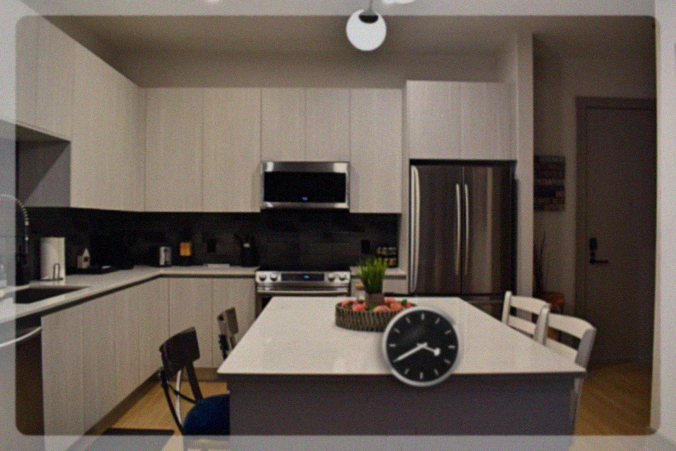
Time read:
3:40
